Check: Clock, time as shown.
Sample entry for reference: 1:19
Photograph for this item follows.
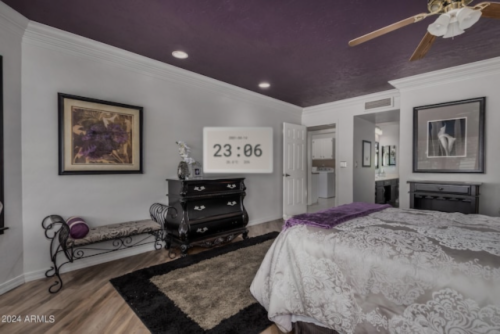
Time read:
23:06
